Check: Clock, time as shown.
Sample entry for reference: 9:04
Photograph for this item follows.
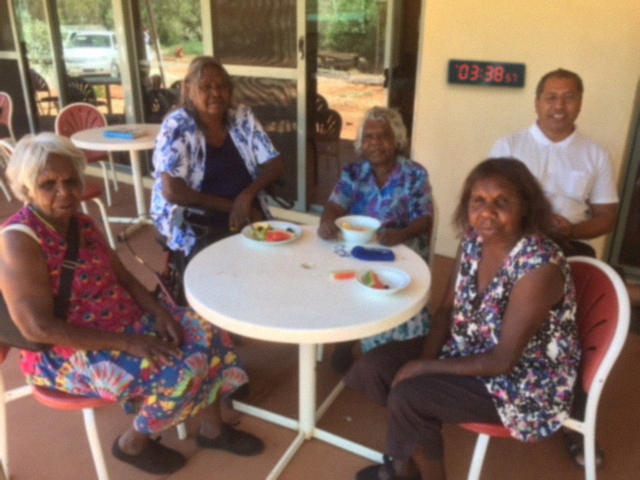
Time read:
3:38
